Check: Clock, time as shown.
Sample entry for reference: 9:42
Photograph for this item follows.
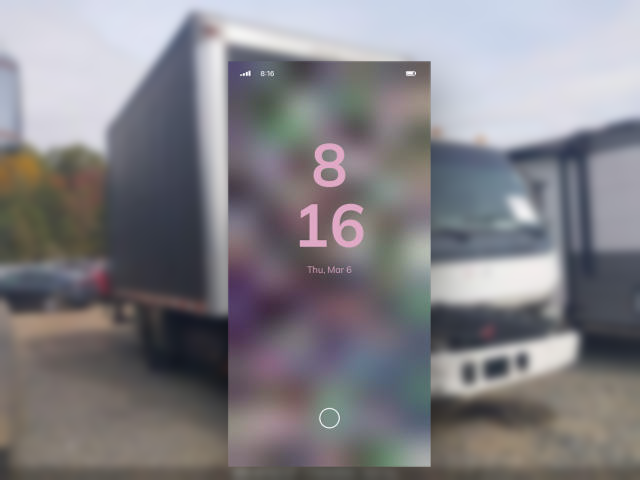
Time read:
8:16
